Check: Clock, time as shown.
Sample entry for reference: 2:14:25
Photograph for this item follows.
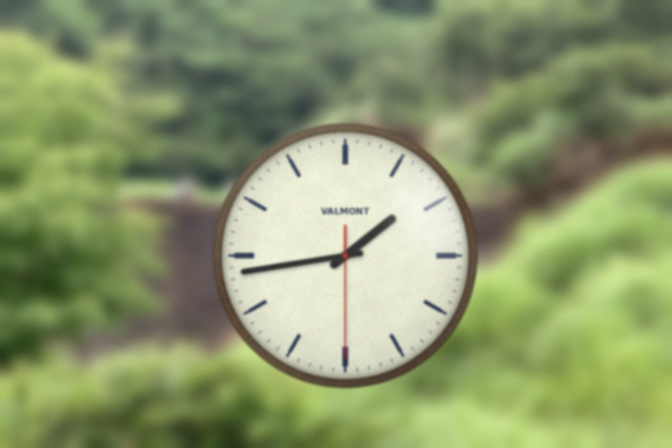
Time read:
1:43:30
